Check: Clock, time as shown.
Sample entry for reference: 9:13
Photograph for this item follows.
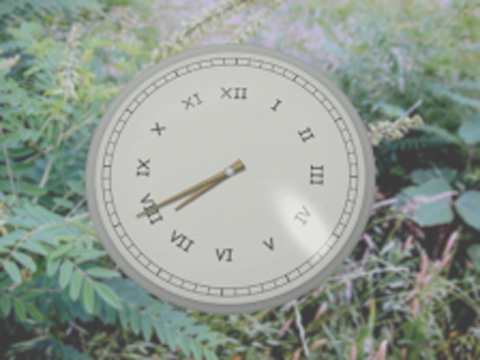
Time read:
7:40
